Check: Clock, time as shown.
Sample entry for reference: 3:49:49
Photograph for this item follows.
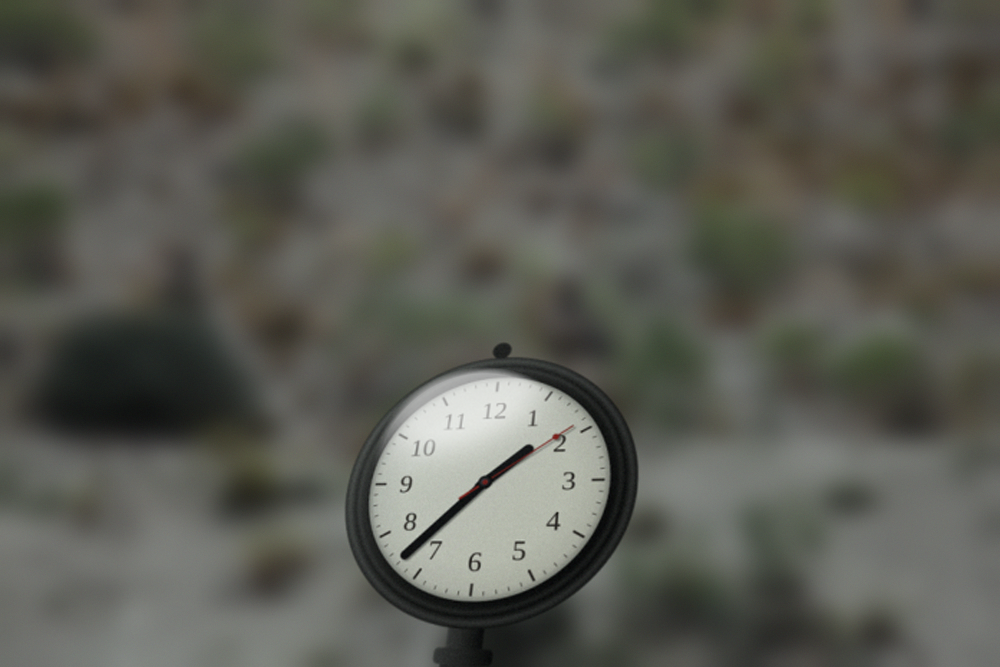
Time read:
1:37:09
